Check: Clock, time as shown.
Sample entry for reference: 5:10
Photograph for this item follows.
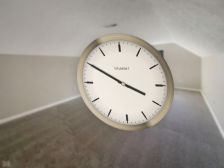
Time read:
3:50
